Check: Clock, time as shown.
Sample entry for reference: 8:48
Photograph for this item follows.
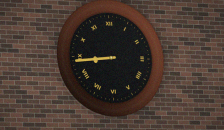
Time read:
8:44
